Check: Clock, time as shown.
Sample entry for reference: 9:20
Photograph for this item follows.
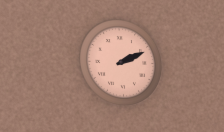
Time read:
2:11
